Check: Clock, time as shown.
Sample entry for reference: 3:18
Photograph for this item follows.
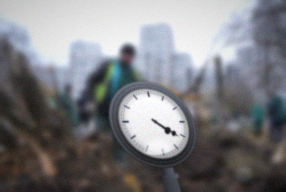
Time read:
4:21
